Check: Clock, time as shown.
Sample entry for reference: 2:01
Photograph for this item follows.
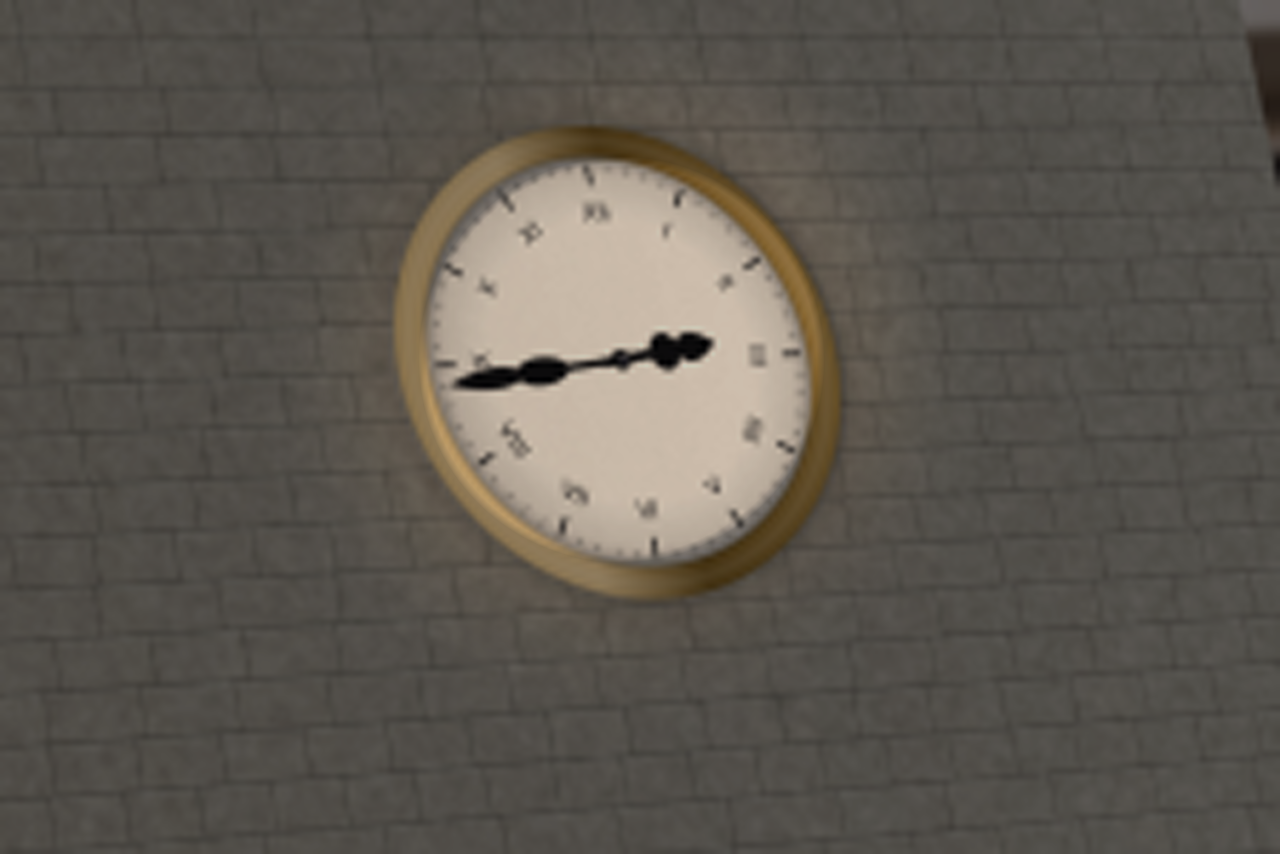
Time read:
2:44
